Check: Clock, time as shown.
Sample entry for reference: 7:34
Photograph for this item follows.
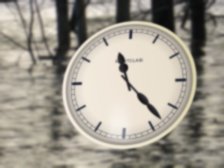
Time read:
11:23
